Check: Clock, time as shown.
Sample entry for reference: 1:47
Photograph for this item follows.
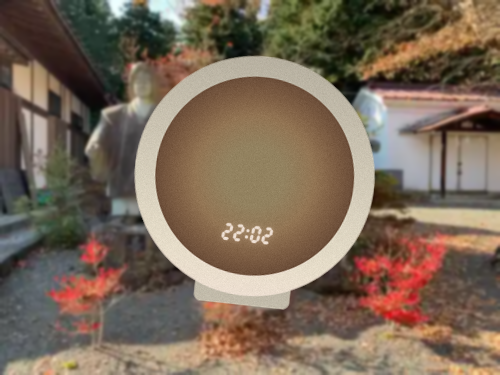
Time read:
22:02
